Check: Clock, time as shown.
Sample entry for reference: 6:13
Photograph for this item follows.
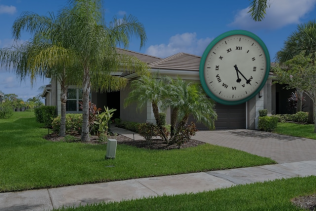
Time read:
5:22
